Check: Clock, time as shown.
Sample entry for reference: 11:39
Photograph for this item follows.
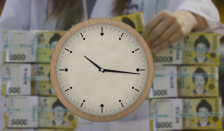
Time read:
10:16
